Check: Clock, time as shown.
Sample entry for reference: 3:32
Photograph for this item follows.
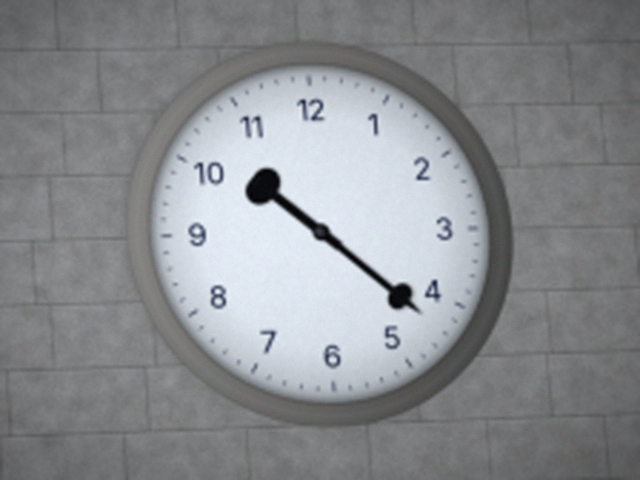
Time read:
10:22
